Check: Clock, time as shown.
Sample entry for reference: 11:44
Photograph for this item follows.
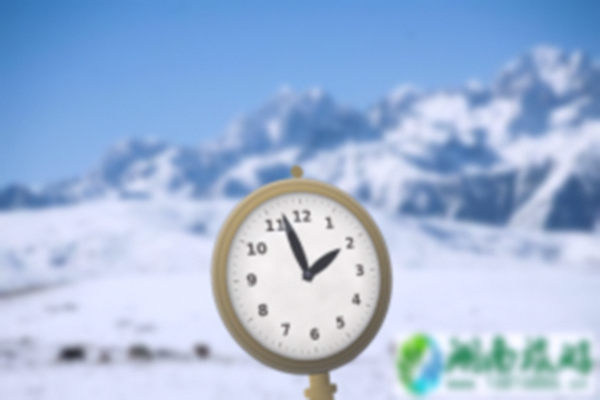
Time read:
1:57
